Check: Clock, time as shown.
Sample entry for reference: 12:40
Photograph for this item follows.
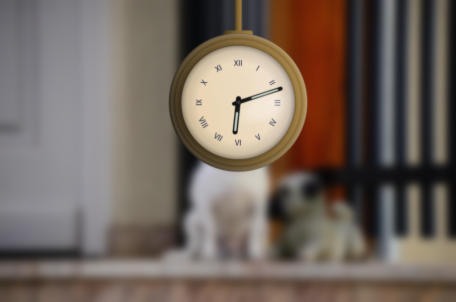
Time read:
6:12
